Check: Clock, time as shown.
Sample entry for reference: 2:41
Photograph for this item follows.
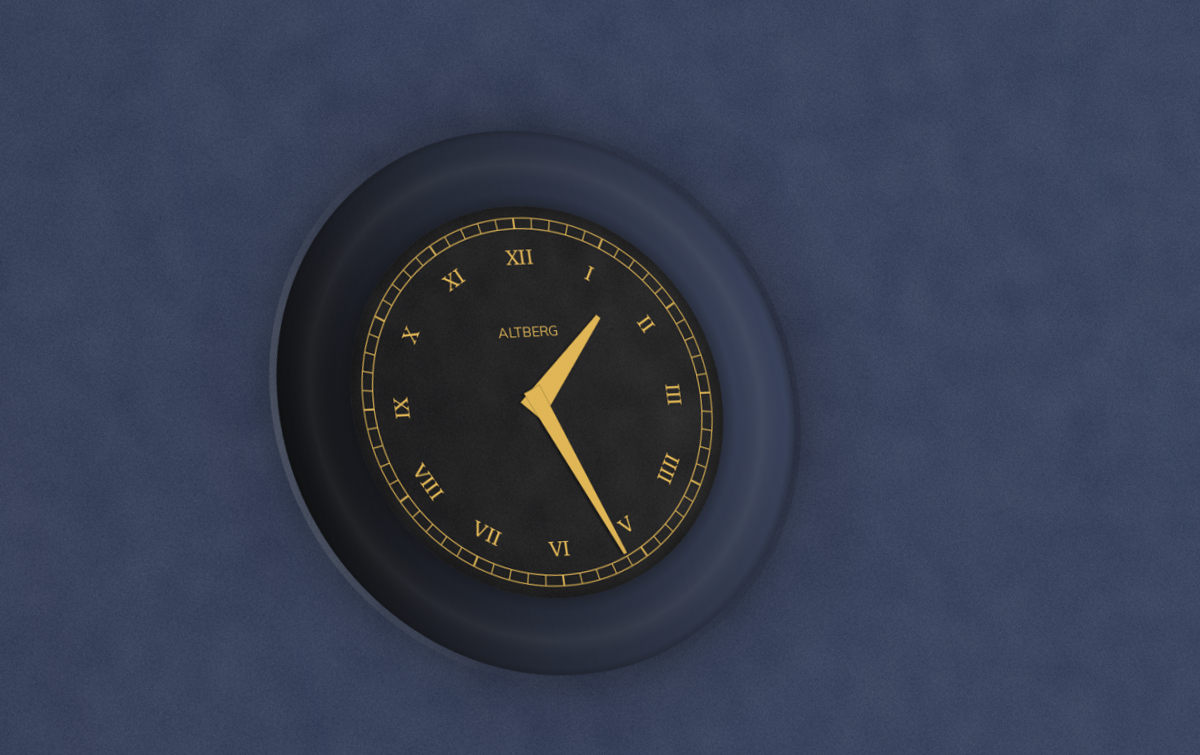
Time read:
1:26
